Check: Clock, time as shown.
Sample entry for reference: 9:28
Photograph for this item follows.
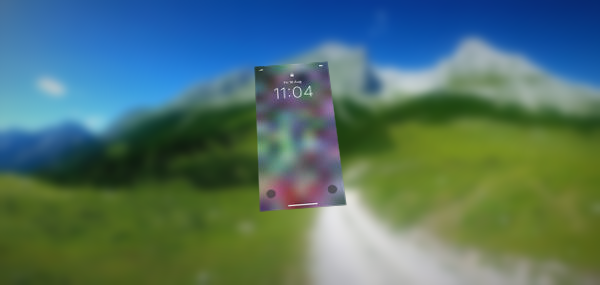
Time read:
11:04
